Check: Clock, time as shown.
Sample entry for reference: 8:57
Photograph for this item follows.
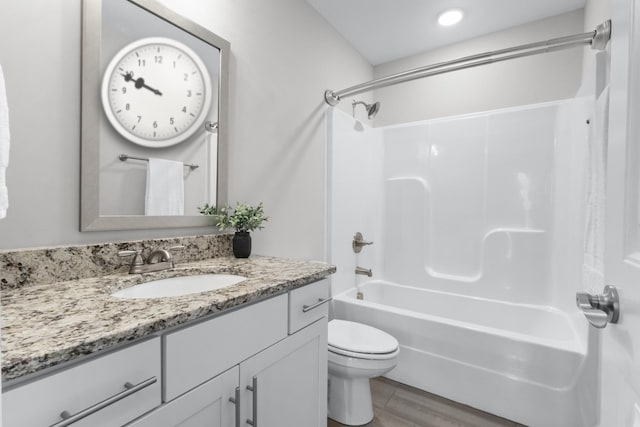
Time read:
9:49
